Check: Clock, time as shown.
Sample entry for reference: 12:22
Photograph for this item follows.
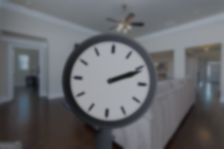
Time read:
2:11
